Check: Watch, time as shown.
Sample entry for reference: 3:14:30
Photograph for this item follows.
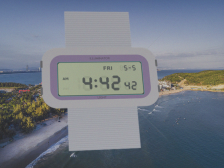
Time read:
4:42:42
